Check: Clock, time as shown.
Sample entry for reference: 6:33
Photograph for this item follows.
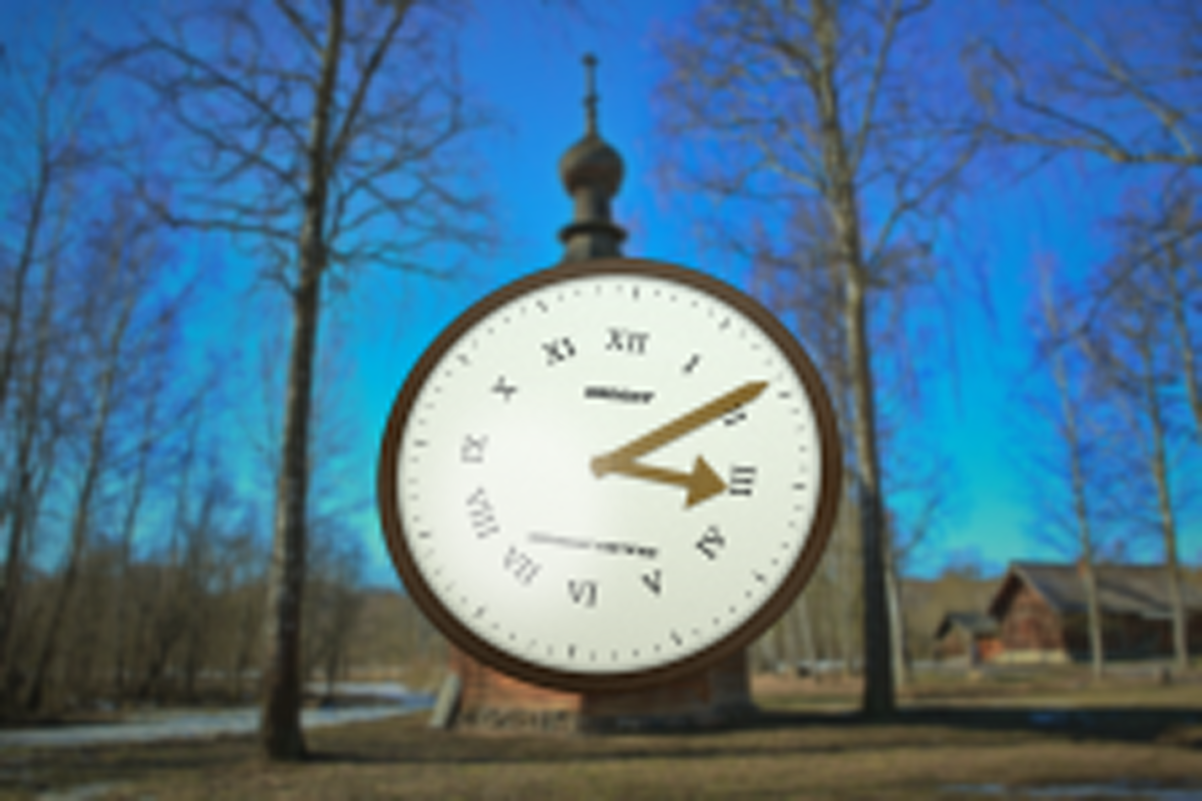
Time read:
3:09
